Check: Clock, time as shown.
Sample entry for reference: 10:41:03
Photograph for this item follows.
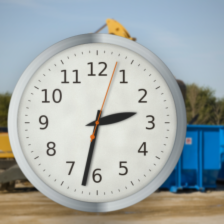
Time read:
2:32:03
